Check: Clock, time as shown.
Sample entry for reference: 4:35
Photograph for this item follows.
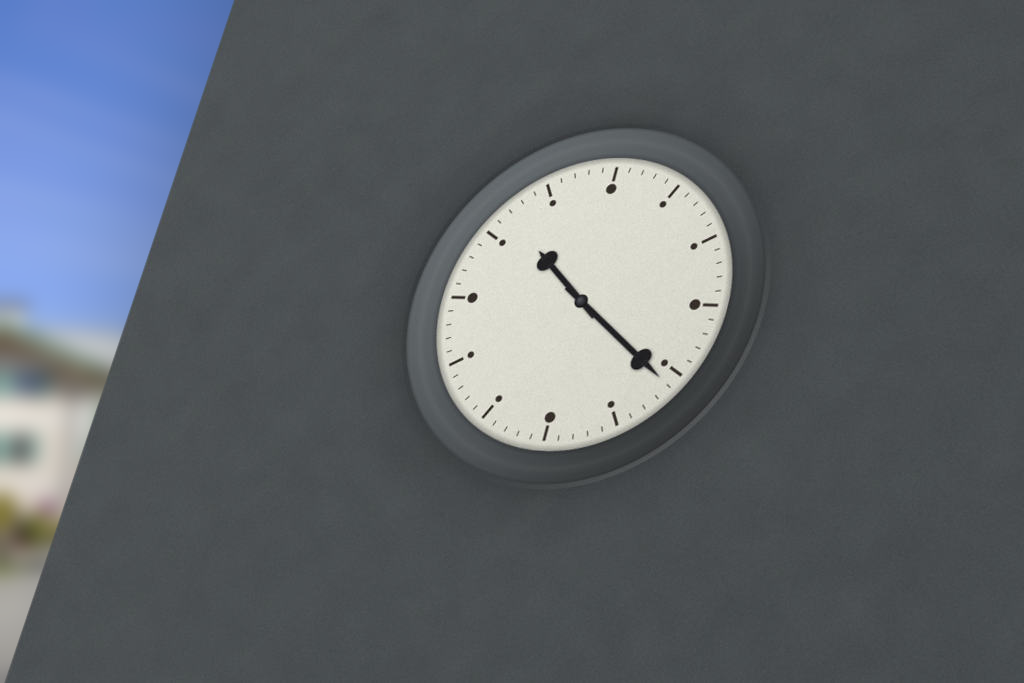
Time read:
10:21
